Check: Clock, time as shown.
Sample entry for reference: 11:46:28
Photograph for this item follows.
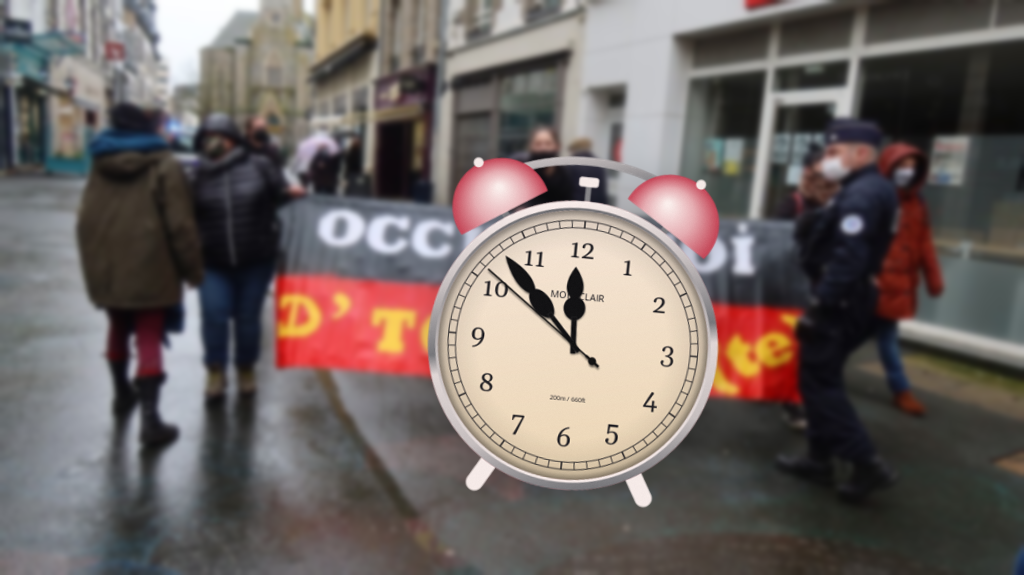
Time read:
11:52:51
